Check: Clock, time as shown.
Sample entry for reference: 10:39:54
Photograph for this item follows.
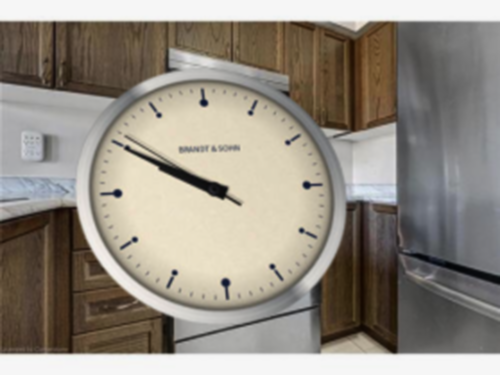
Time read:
9:49:51
